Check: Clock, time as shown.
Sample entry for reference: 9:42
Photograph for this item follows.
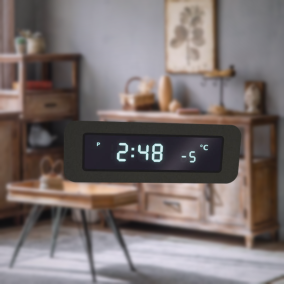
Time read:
2:48
